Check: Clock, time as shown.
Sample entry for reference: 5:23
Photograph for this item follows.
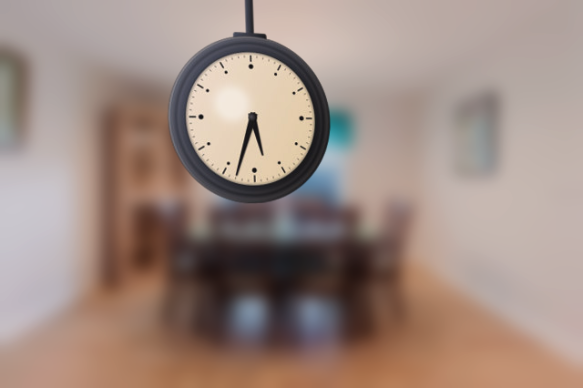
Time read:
5:33
